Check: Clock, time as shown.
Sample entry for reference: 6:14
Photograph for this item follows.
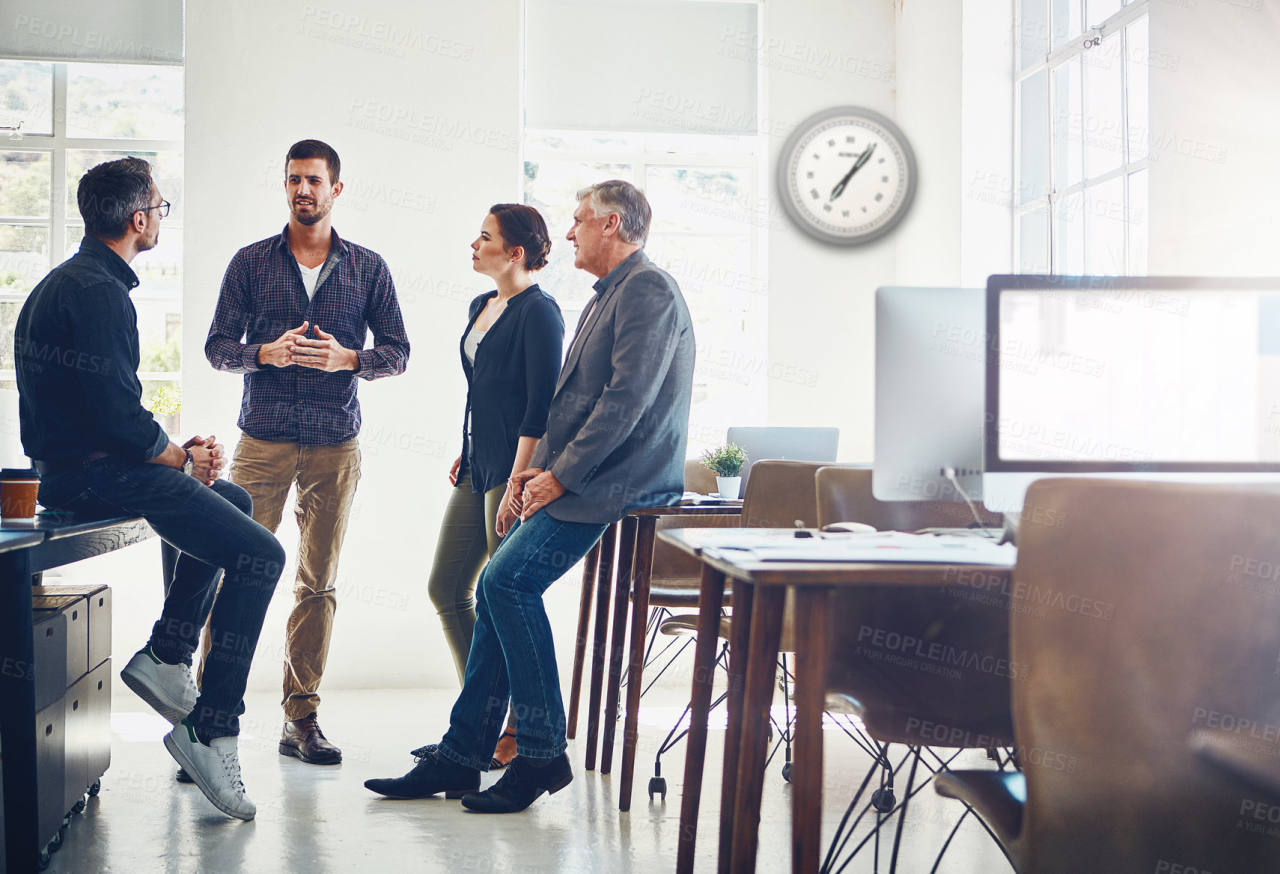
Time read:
7:06
